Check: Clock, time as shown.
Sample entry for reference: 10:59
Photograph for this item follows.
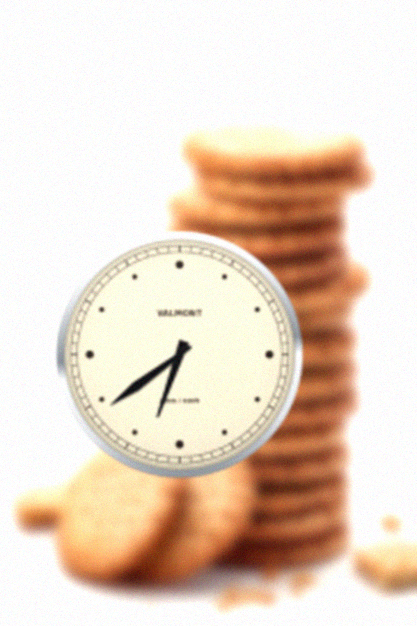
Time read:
6:39
